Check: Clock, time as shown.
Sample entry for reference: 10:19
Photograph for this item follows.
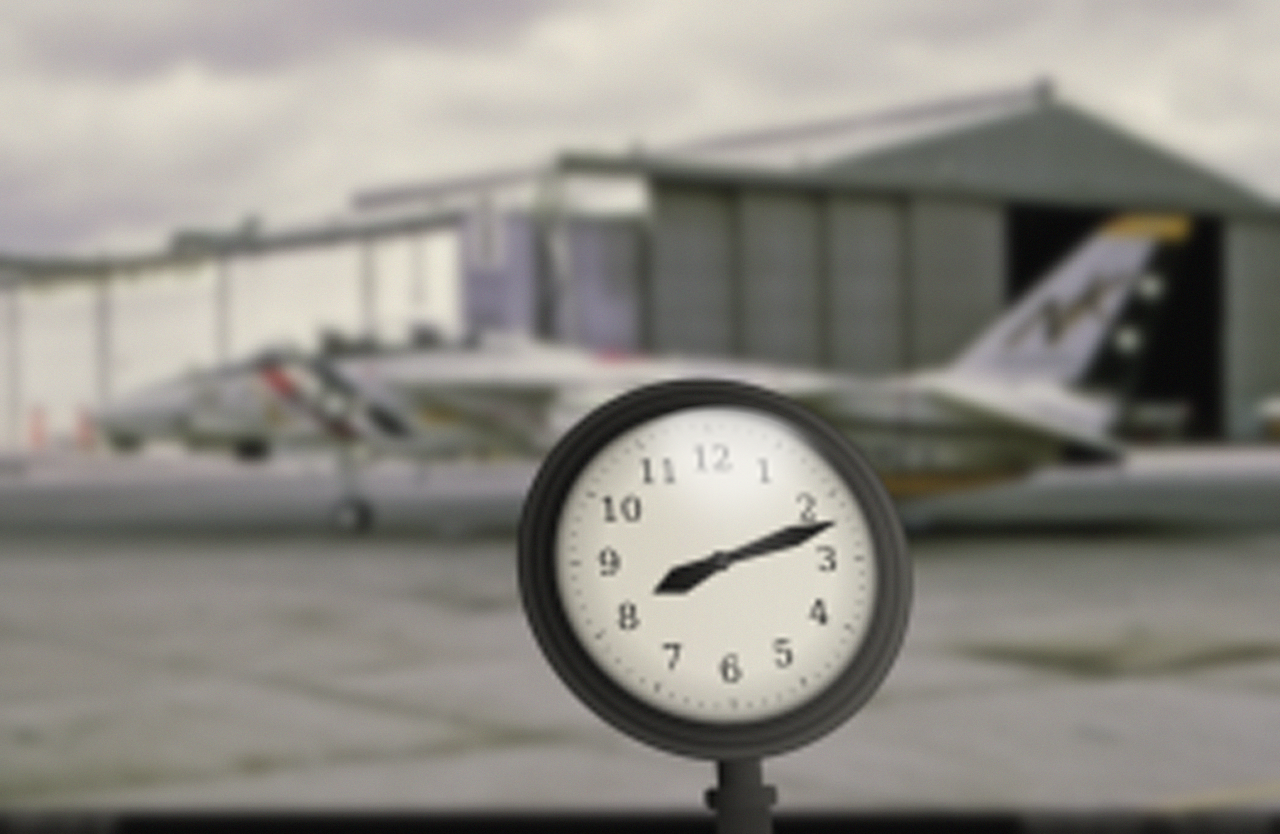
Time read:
8:12
